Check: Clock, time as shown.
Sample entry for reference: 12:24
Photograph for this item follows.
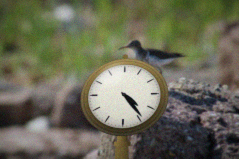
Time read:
4:24
